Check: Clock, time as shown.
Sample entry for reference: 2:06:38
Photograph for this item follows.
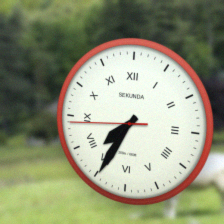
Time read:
7:34:44
